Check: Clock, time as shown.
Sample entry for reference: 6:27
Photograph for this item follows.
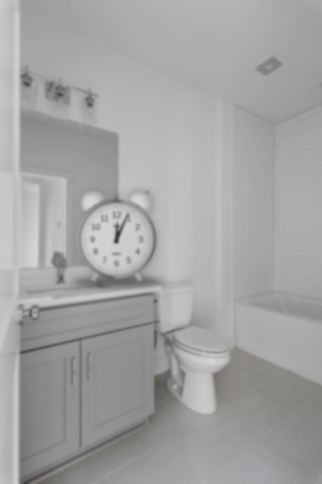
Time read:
12:04
